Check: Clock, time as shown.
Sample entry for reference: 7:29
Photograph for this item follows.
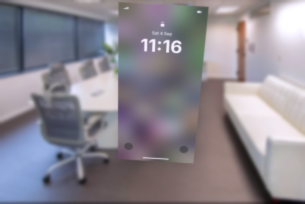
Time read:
11:16
